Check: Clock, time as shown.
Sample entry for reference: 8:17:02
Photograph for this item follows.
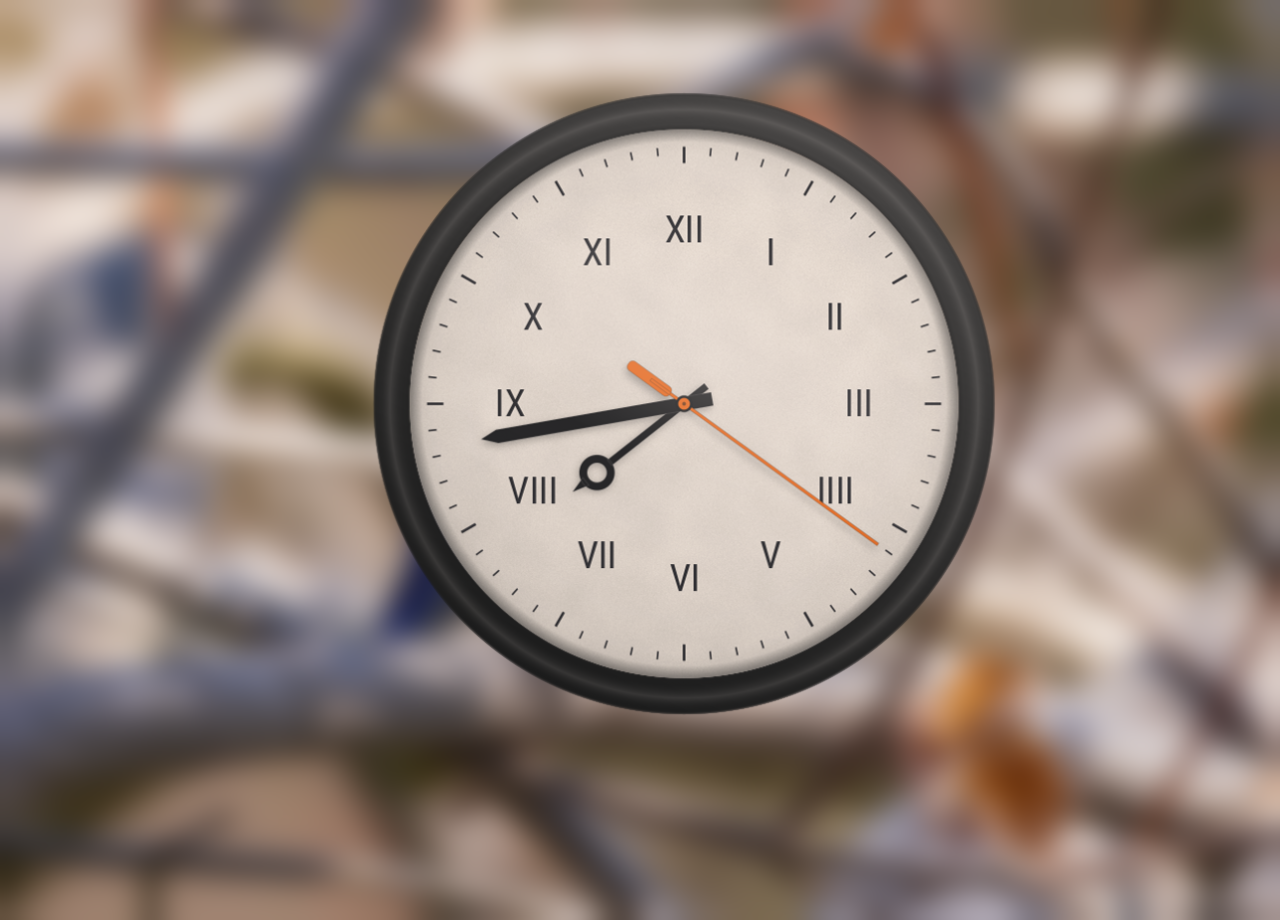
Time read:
7:43:21
